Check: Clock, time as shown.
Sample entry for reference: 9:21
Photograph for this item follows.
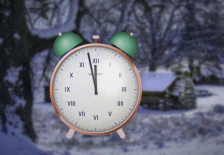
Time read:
11:58
